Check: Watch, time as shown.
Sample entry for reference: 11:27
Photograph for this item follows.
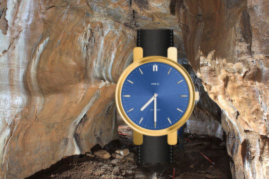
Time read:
7:30
